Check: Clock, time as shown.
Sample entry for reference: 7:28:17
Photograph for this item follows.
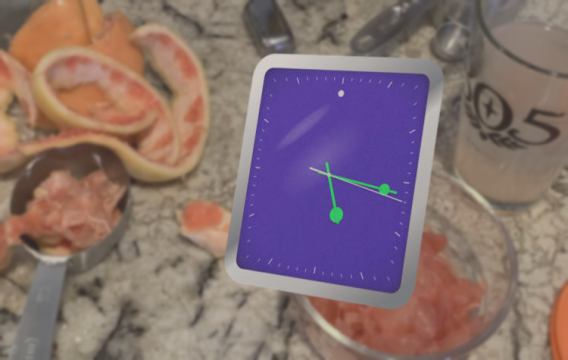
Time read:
5:16:17
